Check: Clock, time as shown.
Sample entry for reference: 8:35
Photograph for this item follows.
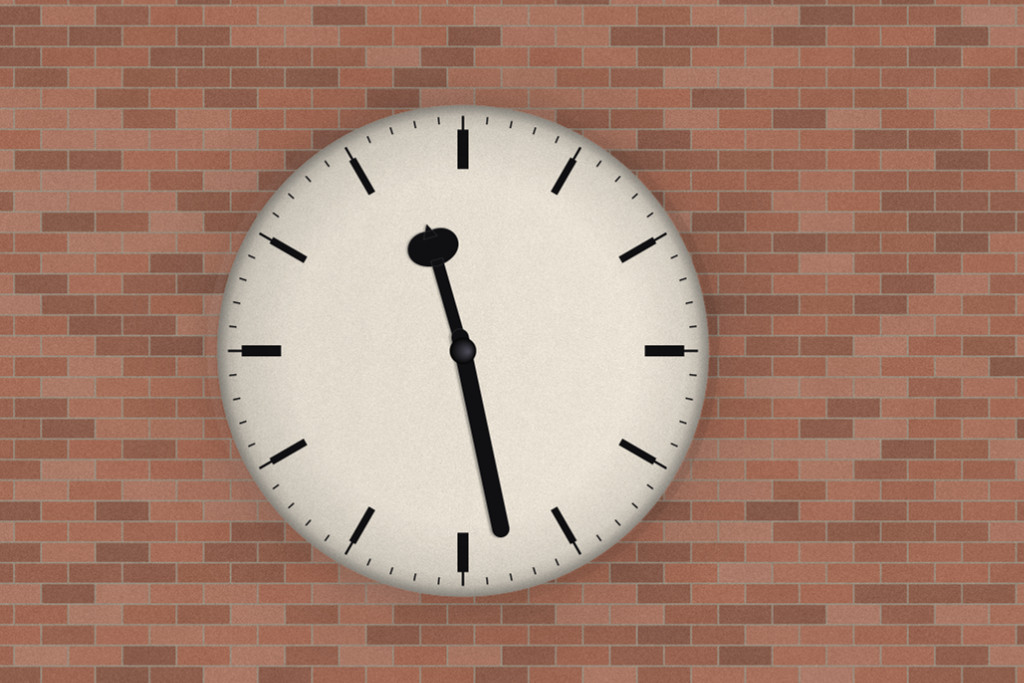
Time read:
11:28
